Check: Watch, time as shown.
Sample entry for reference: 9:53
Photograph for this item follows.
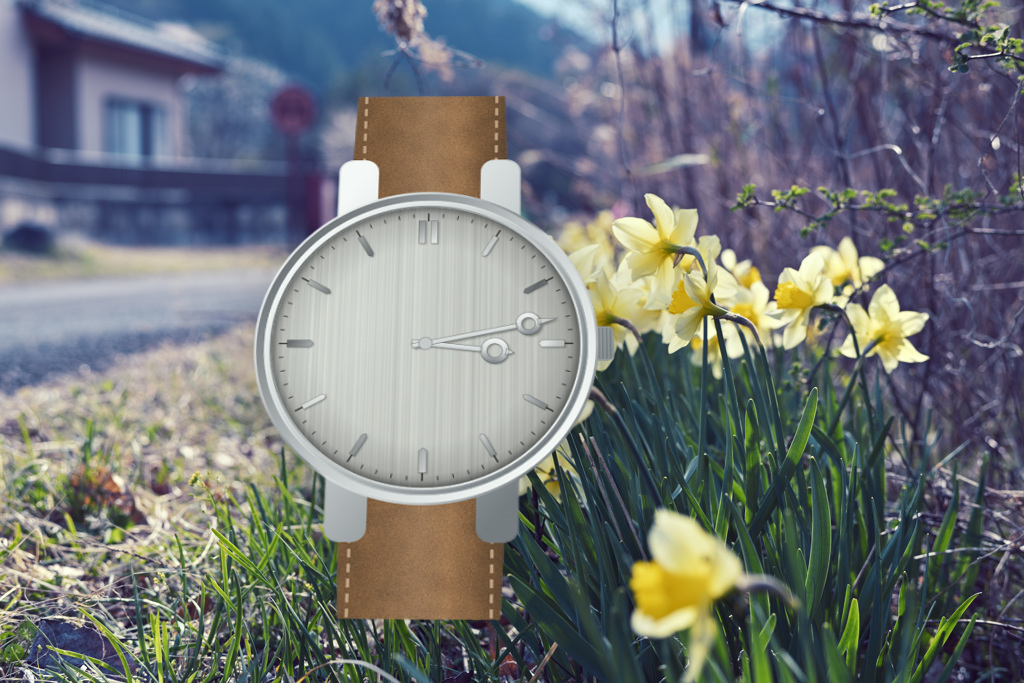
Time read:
3:13
